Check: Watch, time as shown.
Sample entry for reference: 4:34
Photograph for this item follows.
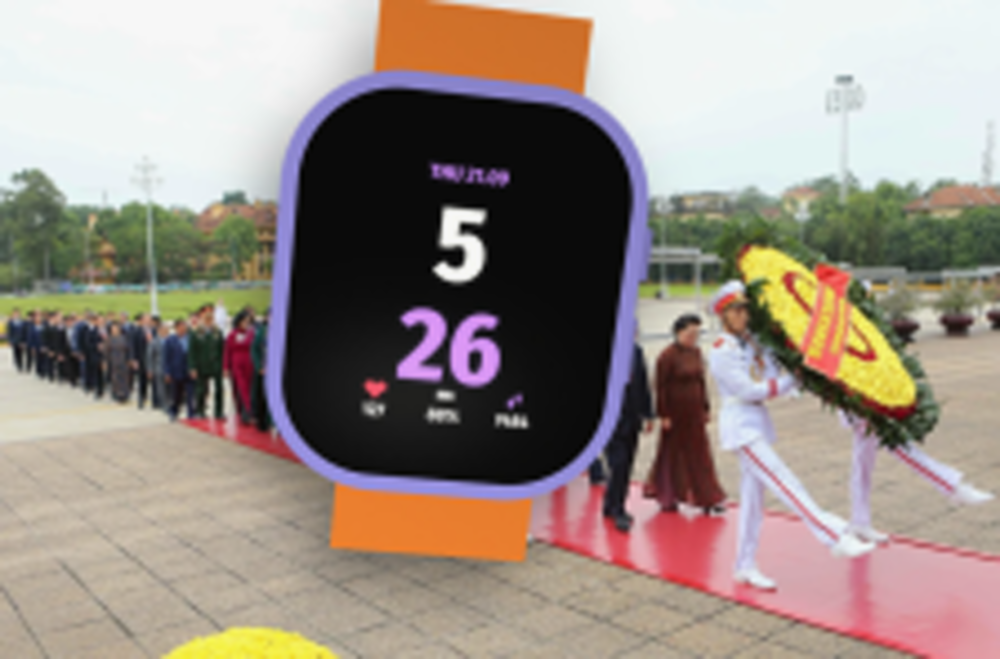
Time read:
5:26
